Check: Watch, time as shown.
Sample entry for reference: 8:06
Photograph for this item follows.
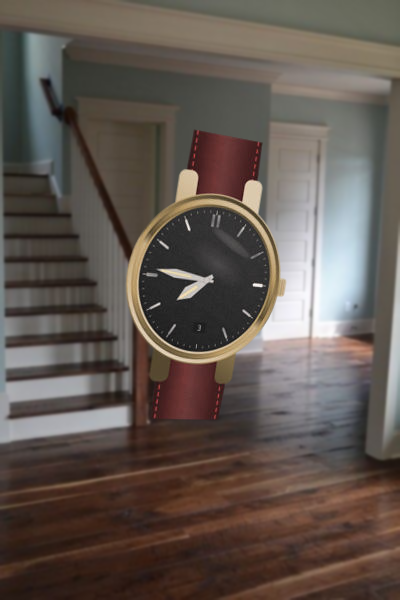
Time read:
7:46
